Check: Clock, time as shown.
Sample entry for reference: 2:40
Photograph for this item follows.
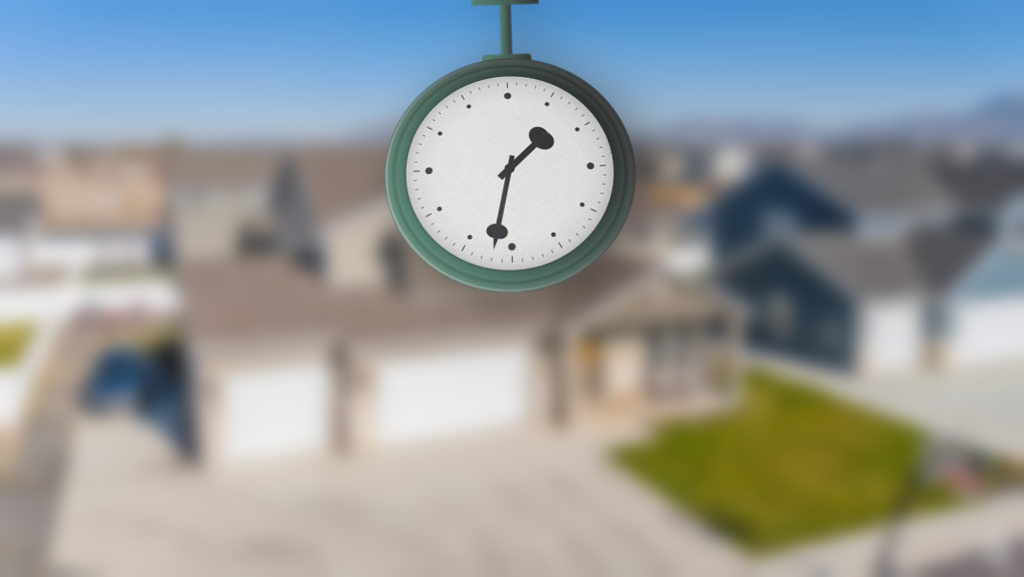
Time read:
1:32
